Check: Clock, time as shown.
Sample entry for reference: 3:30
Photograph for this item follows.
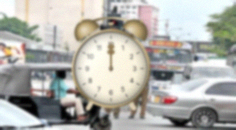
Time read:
12:00
